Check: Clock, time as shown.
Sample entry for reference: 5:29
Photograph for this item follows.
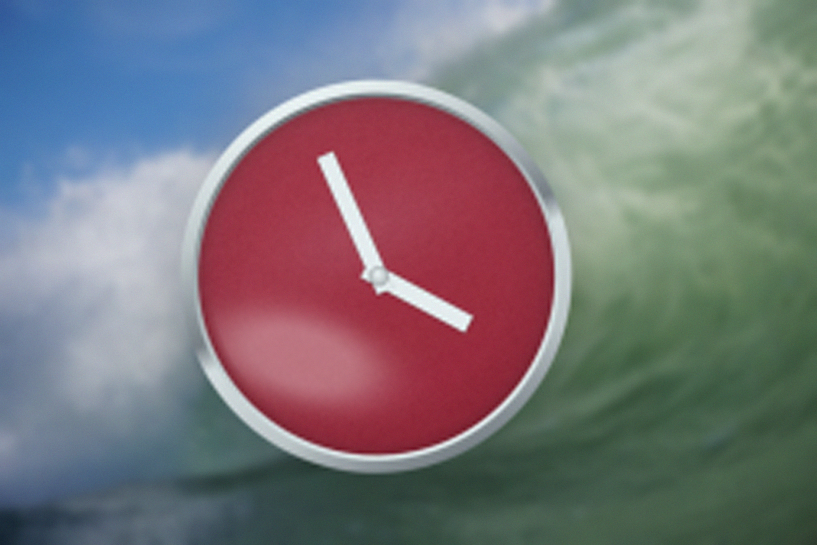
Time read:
3:56
